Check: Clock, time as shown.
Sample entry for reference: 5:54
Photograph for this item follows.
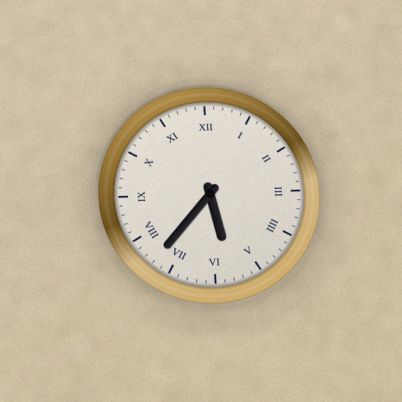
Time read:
5:37
